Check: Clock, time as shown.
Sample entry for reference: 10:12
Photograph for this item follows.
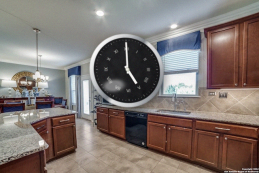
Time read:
5:00
